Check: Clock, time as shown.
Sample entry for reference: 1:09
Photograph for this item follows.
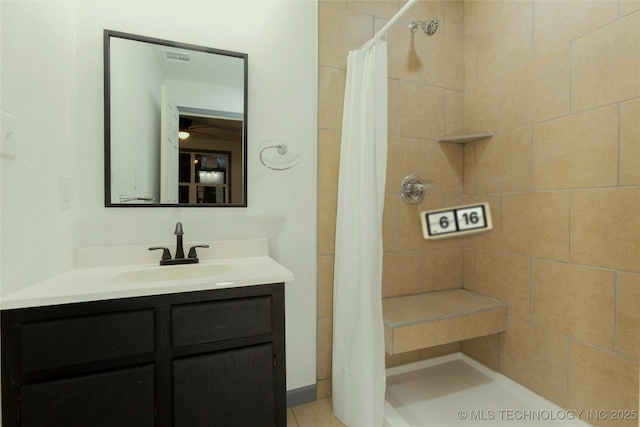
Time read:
6:16
